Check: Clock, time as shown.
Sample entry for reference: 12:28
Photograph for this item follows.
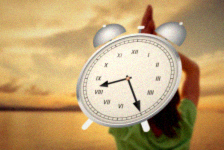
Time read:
8:25
